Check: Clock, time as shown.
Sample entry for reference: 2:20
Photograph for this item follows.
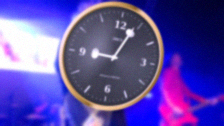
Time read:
9:04
